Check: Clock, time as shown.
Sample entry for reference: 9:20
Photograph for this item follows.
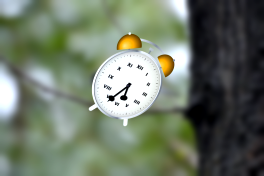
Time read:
5:34
